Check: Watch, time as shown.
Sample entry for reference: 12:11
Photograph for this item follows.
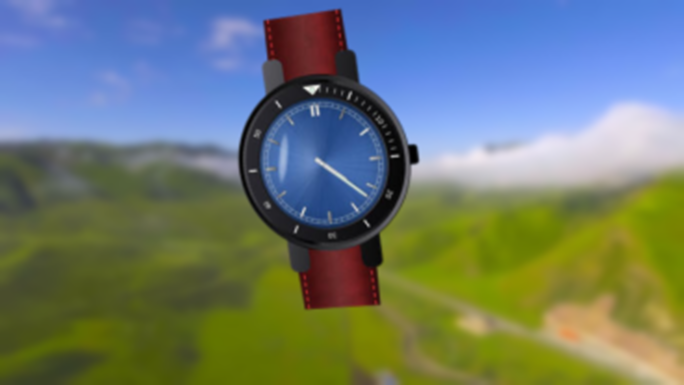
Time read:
4:22
